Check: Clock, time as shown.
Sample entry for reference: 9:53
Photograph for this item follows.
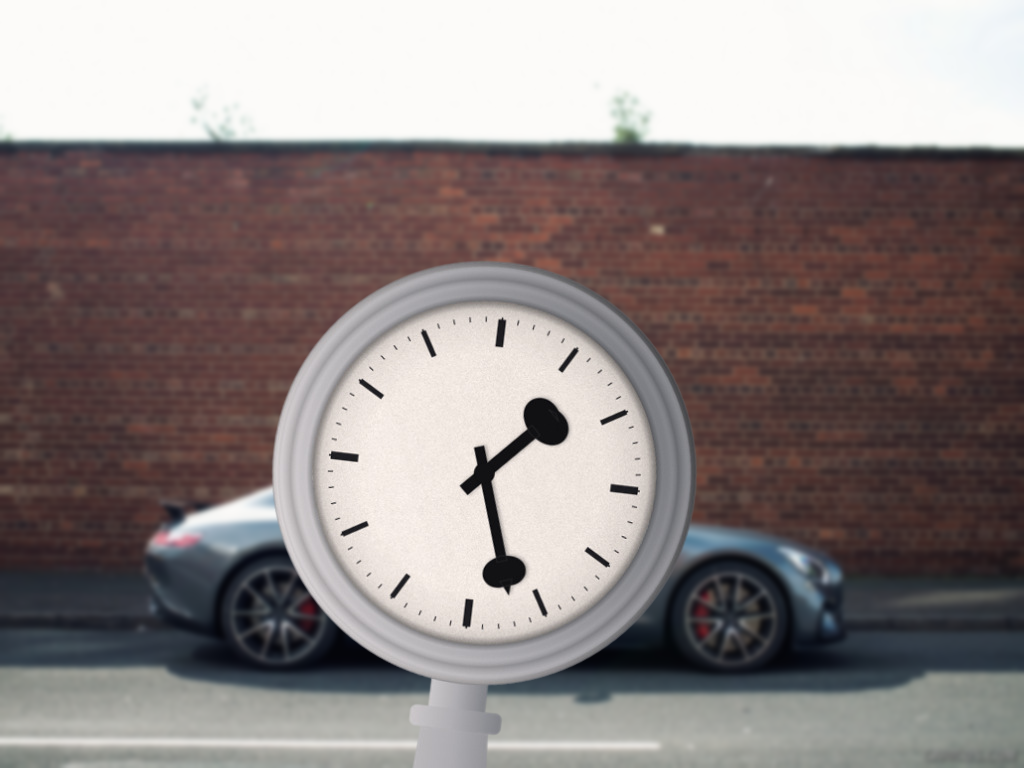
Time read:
1:27
